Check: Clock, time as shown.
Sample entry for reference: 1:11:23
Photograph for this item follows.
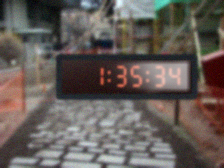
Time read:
1:35:34
